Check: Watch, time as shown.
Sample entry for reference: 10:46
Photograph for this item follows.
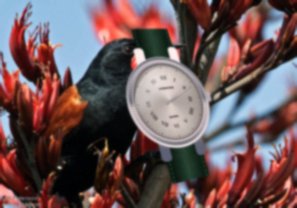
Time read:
2:11
